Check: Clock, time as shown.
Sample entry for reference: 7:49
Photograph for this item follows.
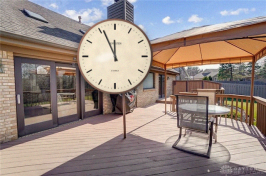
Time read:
11:56
